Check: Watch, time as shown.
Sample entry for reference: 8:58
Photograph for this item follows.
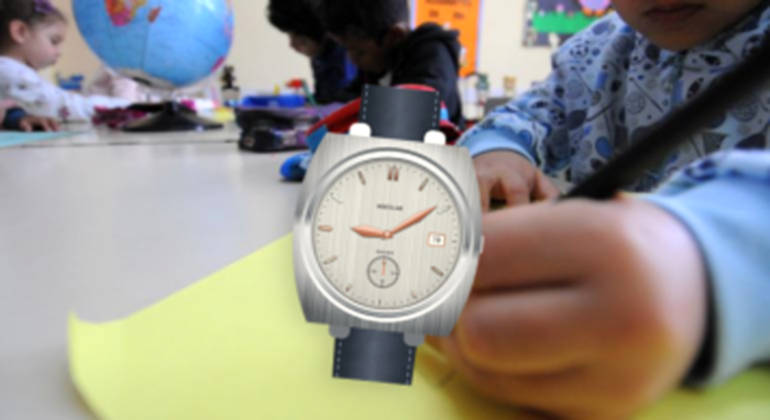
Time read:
9:09
